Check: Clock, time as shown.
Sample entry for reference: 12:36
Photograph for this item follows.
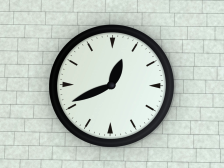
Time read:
12:41
